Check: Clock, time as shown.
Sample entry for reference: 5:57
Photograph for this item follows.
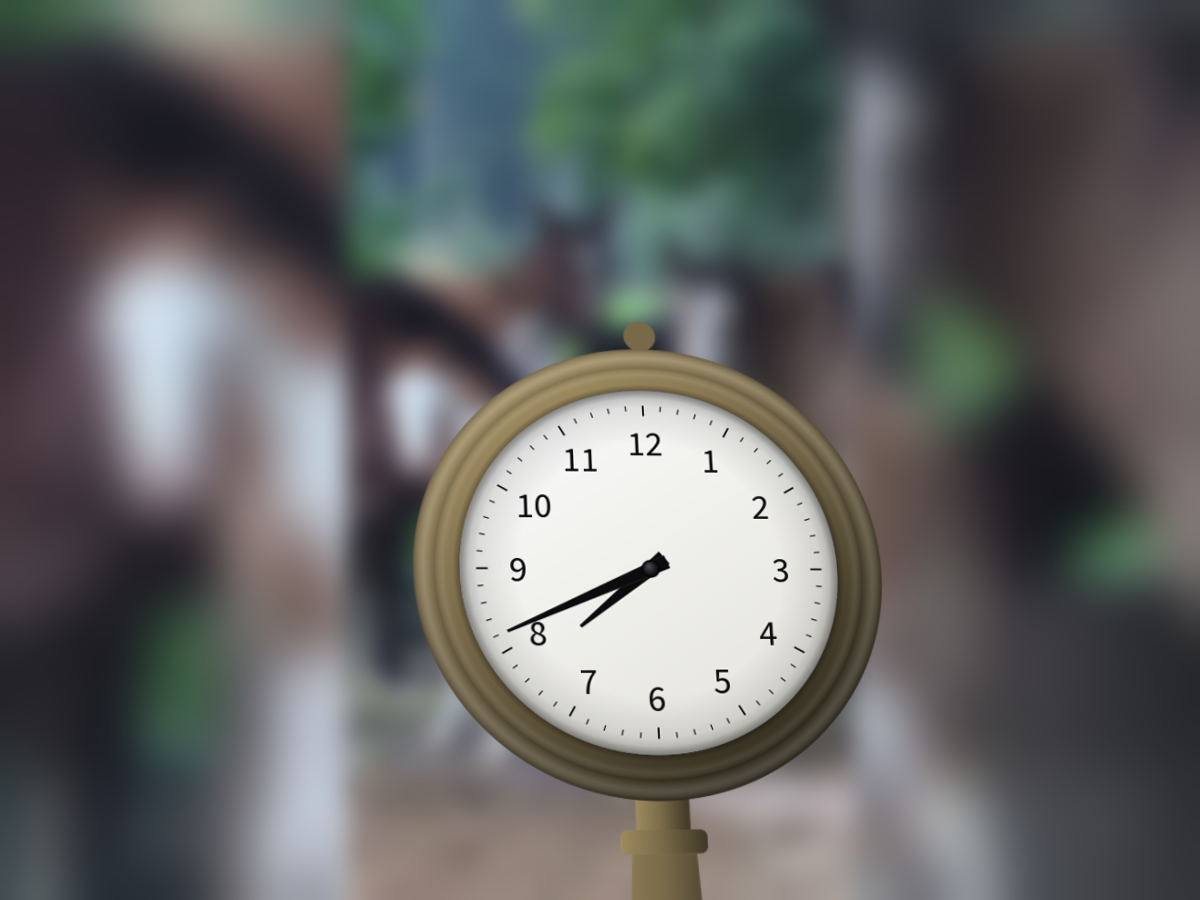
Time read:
7:41
